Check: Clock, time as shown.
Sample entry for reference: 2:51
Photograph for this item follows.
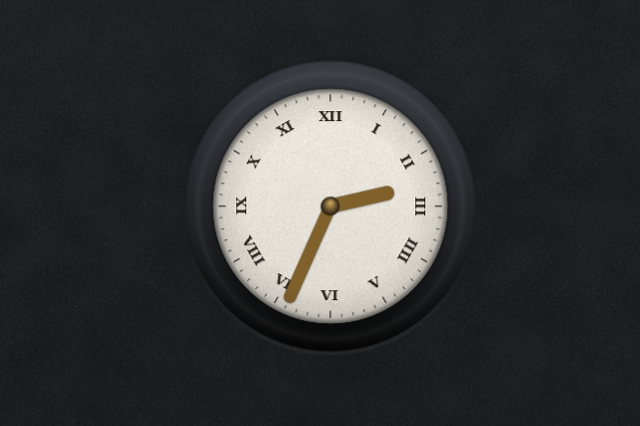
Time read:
2:34
